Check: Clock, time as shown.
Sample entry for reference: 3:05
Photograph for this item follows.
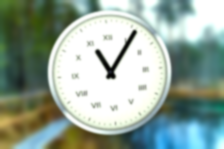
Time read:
11:06
